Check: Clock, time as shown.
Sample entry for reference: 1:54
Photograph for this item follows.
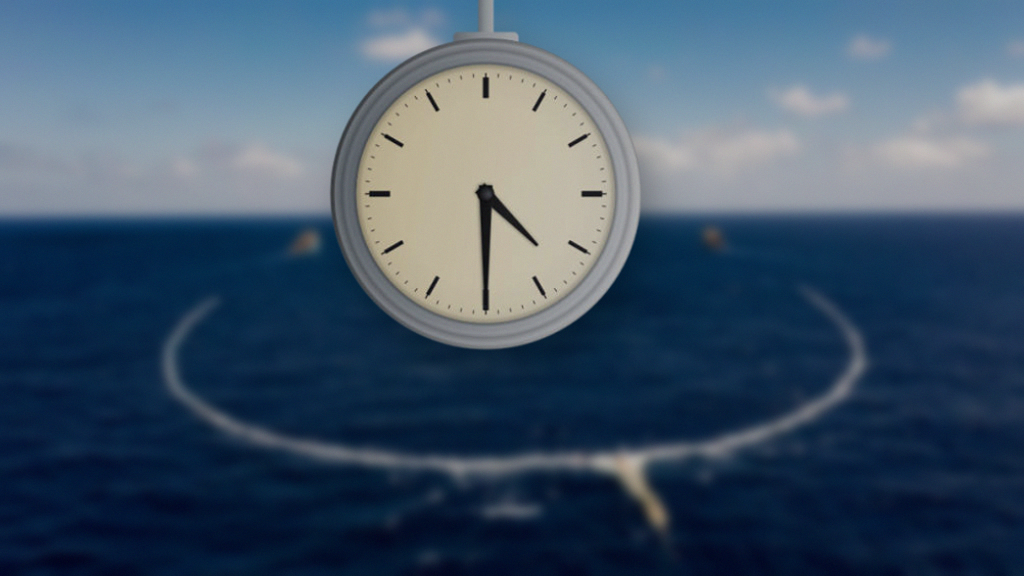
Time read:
4:30
